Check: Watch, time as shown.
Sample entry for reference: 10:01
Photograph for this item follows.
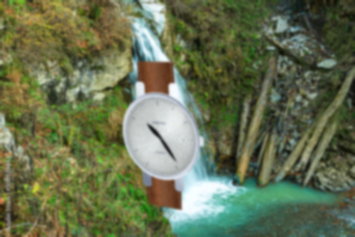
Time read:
10:24
